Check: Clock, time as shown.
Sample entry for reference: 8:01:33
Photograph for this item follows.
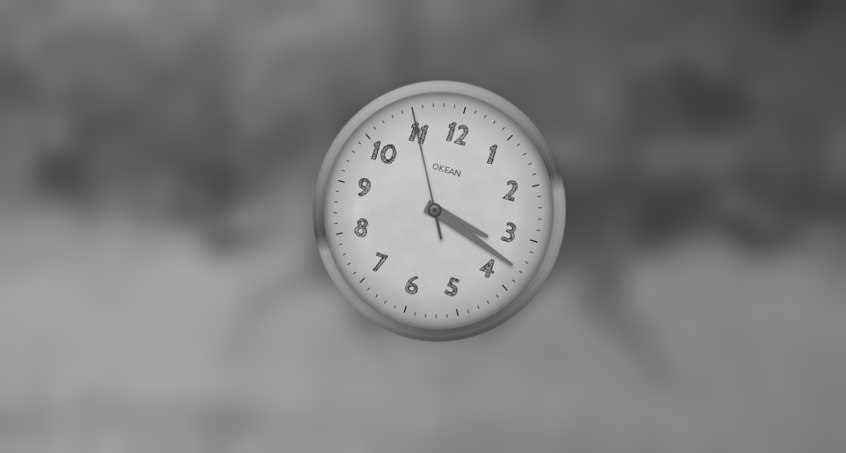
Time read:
3:17:55
